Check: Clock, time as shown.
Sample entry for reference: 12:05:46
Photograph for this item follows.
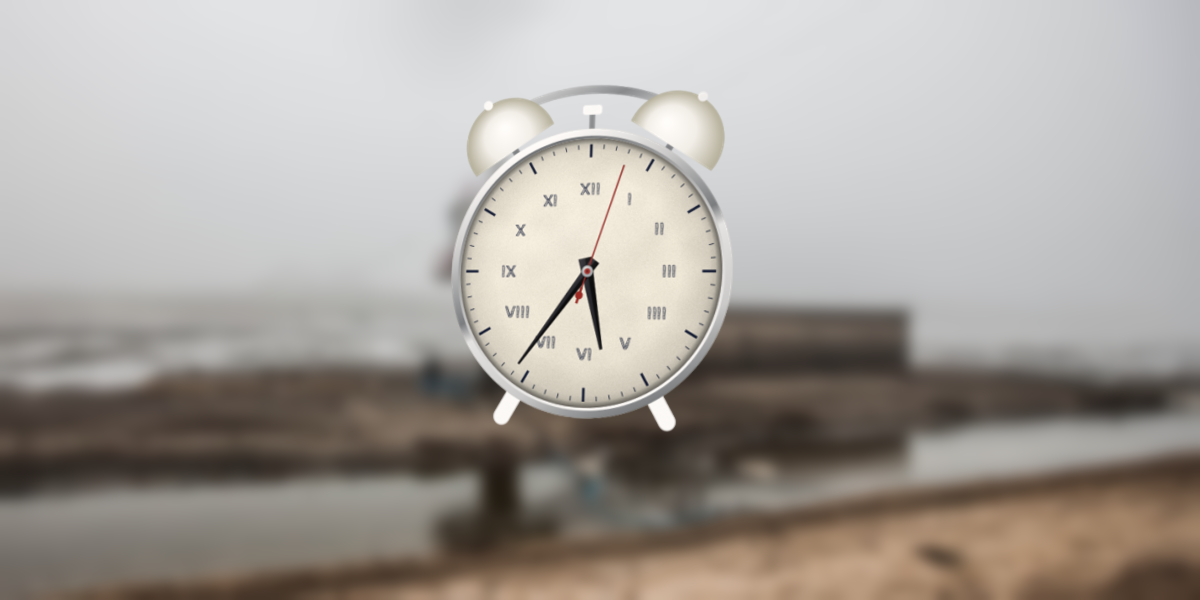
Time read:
5:36:03
